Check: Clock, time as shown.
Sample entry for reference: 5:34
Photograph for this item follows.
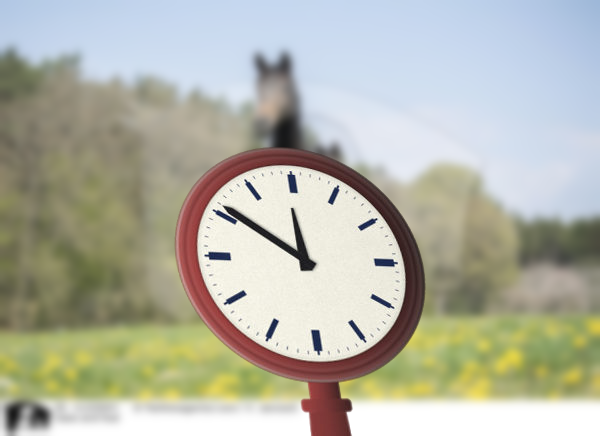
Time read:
11:51
